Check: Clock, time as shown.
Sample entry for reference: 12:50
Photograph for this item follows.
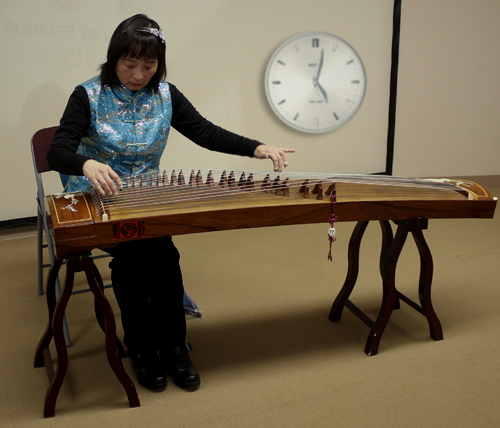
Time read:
5:02
